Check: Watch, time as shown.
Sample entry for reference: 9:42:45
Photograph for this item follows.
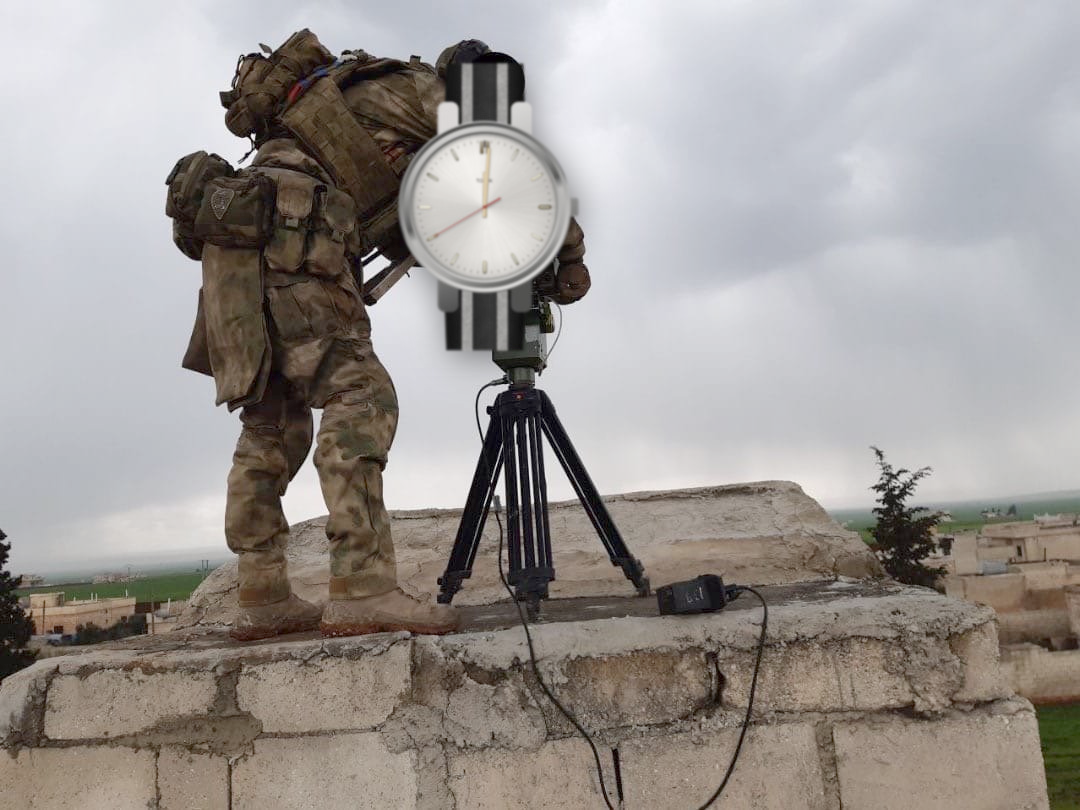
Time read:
12:00:40
